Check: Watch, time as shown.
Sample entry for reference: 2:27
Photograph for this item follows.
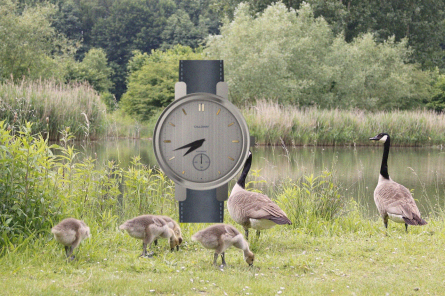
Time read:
7:42
